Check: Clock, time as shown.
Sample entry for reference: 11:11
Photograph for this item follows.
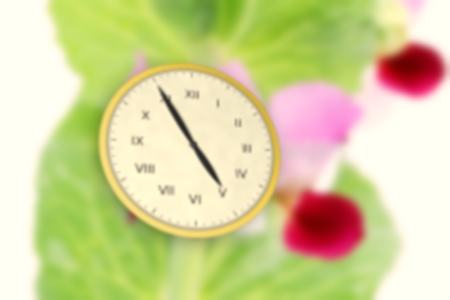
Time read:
4:55
